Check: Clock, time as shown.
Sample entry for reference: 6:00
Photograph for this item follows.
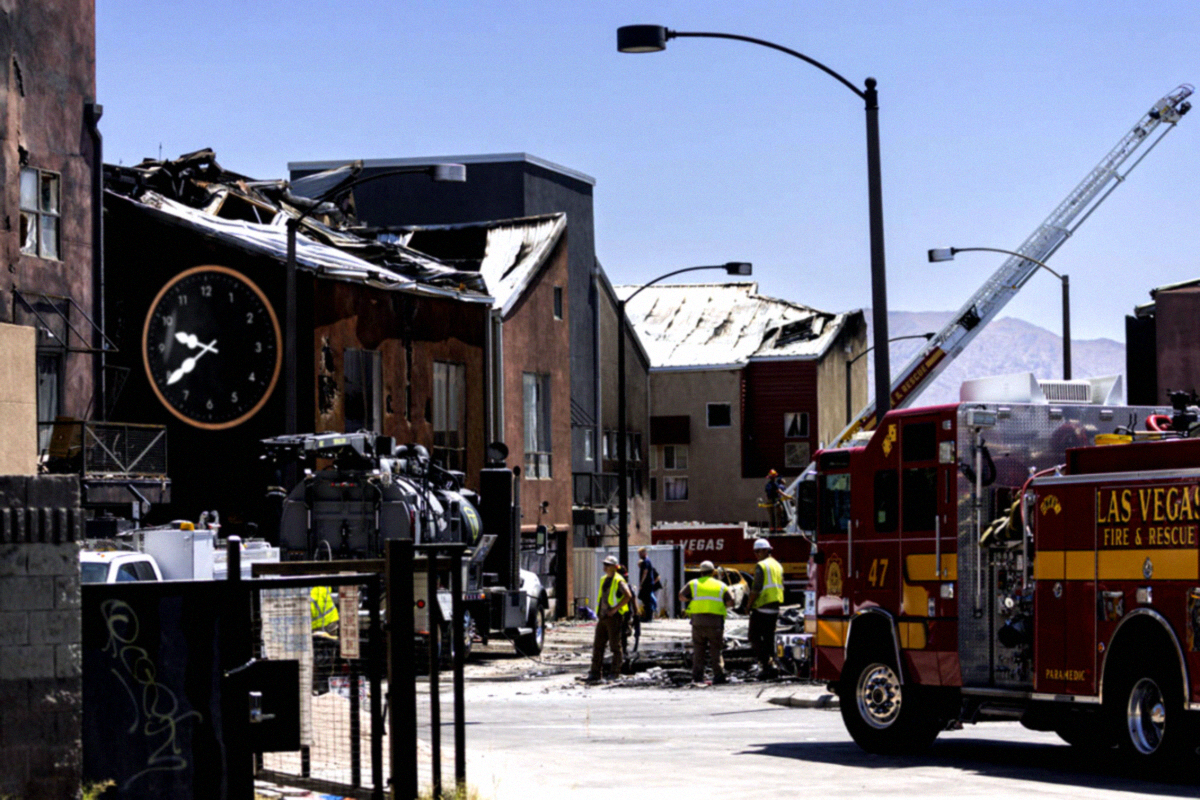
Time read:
9:39
